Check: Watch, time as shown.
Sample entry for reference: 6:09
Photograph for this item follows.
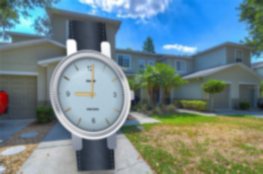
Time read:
9:01
